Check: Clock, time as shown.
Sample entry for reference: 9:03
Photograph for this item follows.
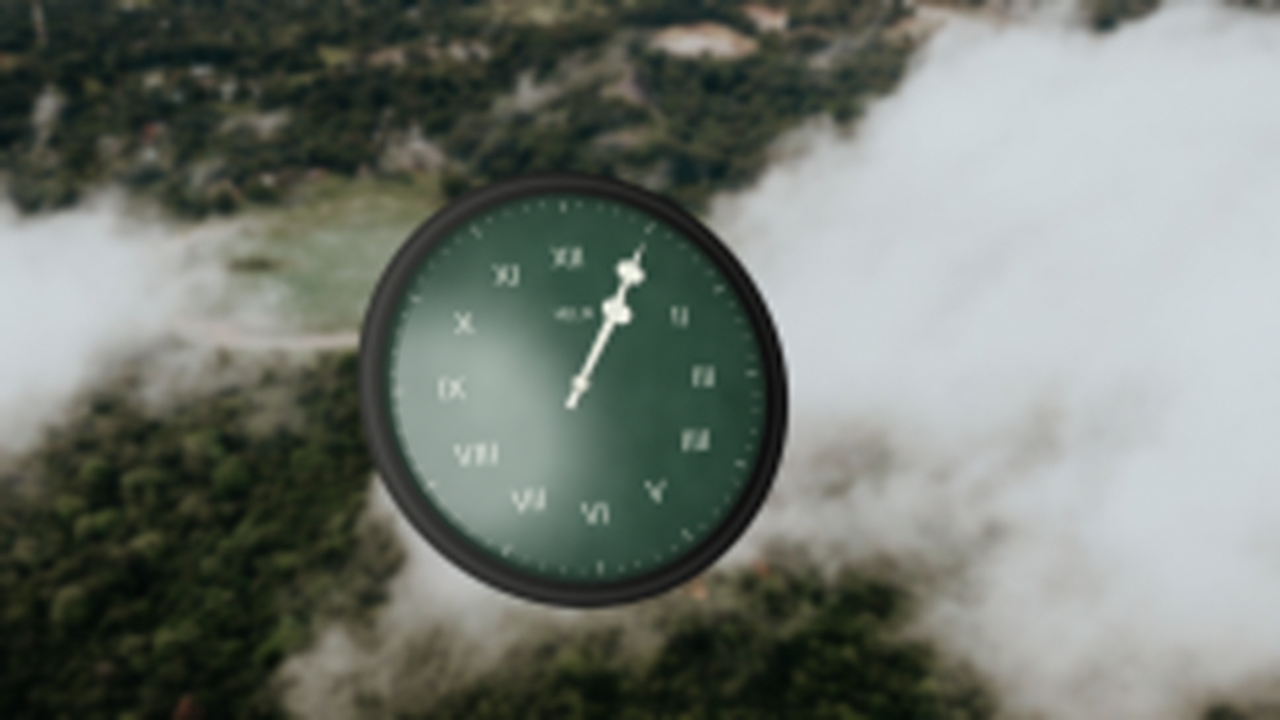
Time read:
1:05
